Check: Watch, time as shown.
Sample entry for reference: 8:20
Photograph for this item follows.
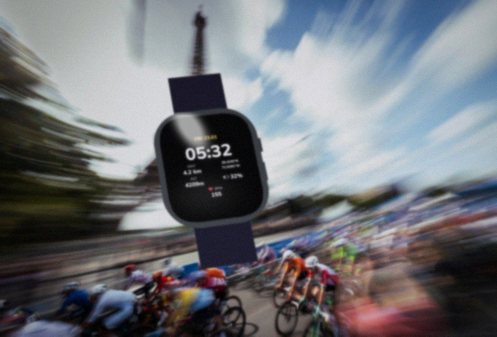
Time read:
5:32
